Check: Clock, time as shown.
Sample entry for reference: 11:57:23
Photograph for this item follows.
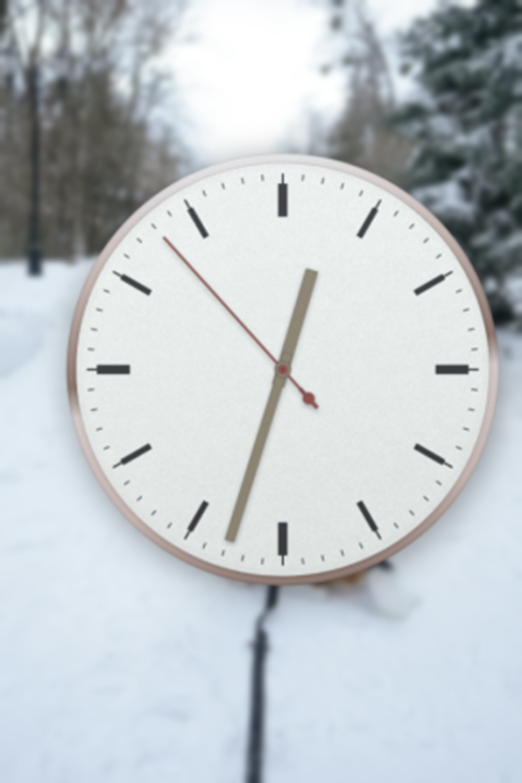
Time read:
12:32:53
